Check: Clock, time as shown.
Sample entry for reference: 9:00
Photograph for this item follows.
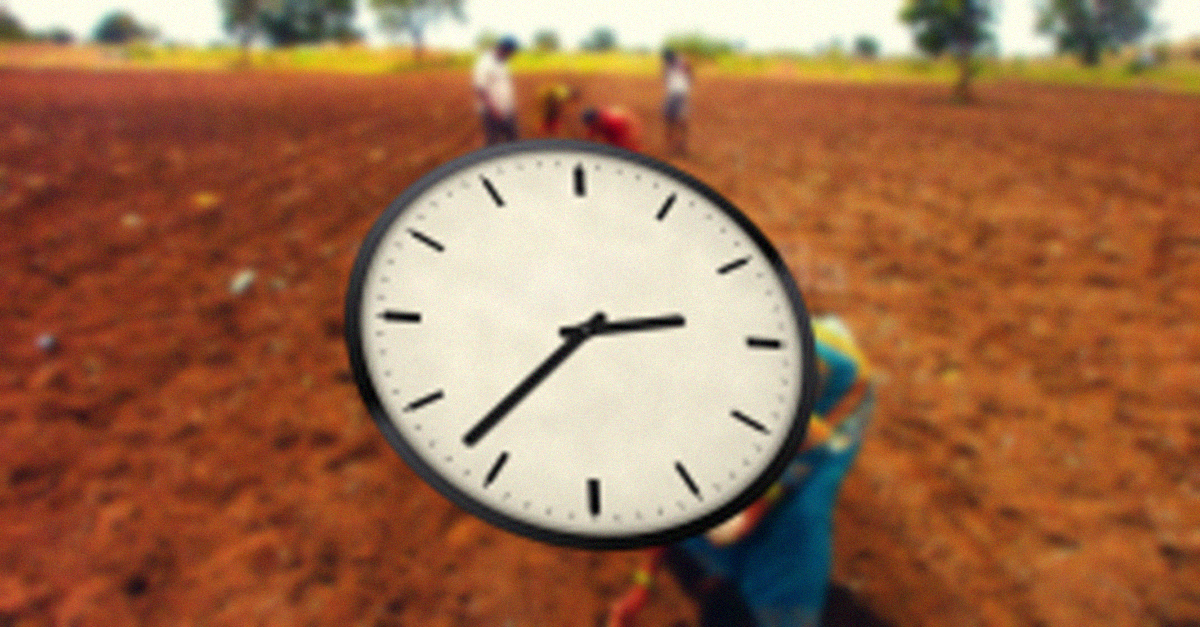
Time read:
2:37
